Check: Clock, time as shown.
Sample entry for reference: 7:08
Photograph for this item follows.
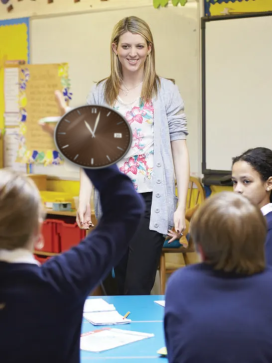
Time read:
11:02
